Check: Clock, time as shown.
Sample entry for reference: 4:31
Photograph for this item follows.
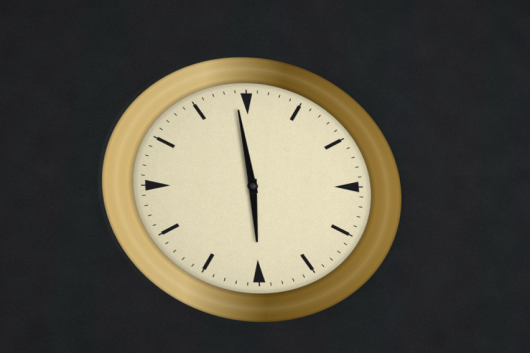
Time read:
5:59
